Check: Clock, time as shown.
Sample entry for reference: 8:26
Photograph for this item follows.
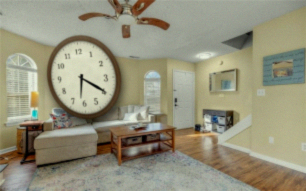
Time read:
6:20
